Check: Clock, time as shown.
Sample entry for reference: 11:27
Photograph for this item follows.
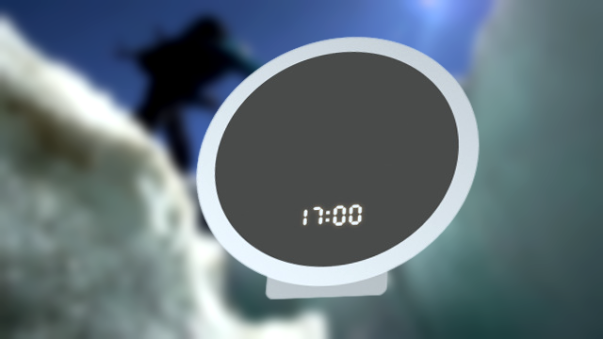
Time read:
17:00
